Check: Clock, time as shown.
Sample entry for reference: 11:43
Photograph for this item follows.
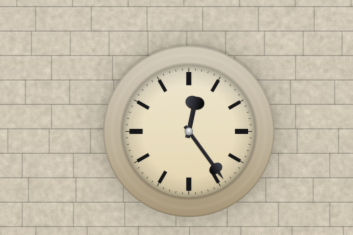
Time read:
12:24
